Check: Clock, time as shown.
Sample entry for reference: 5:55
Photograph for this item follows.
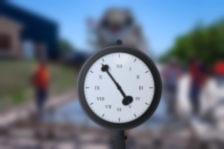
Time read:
4:54
